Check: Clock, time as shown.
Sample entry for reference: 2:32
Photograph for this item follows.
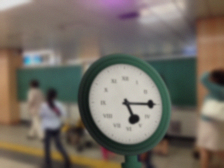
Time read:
5:15
